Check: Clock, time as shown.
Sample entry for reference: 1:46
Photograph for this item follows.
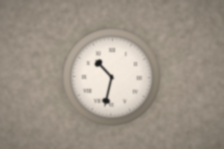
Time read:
10:32
